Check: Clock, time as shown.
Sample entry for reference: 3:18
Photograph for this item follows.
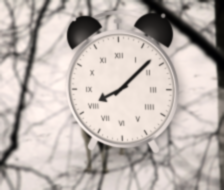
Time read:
8:08
